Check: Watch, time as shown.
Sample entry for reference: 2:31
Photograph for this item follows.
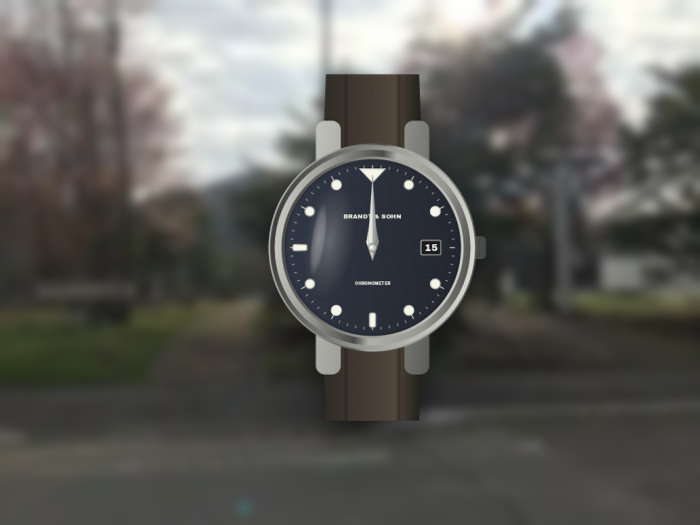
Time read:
12:00
